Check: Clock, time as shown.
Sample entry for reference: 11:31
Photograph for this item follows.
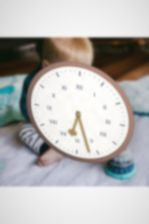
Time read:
6:27
